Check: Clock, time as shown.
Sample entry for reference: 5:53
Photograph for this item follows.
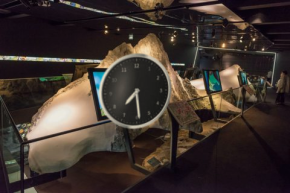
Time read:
7:29
